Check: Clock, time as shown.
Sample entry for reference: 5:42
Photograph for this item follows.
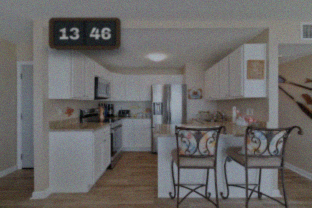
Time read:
13:46
